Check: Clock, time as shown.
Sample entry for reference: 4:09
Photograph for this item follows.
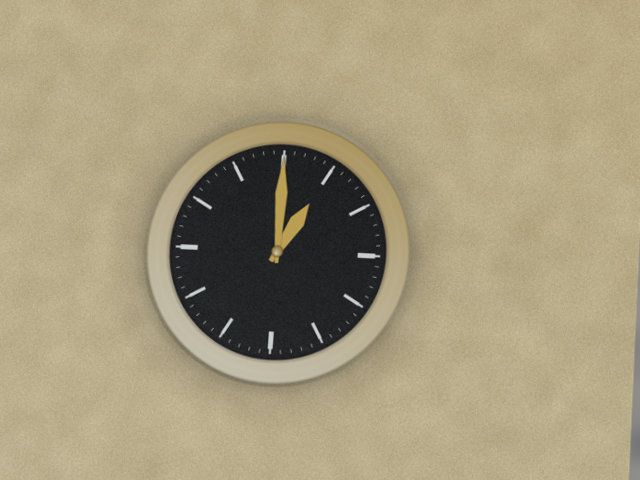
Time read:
1:00
